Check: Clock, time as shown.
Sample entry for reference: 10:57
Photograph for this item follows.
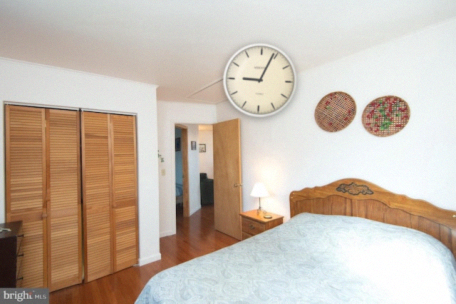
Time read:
9:04
